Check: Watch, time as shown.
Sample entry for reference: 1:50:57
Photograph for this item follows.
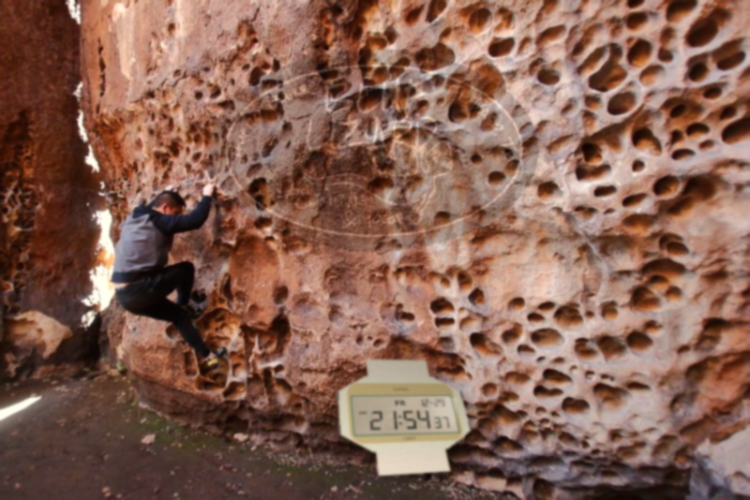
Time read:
21:54:37
